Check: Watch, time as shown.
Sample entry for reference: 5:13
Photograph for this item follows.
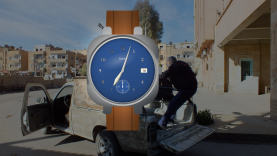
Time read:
7:03
